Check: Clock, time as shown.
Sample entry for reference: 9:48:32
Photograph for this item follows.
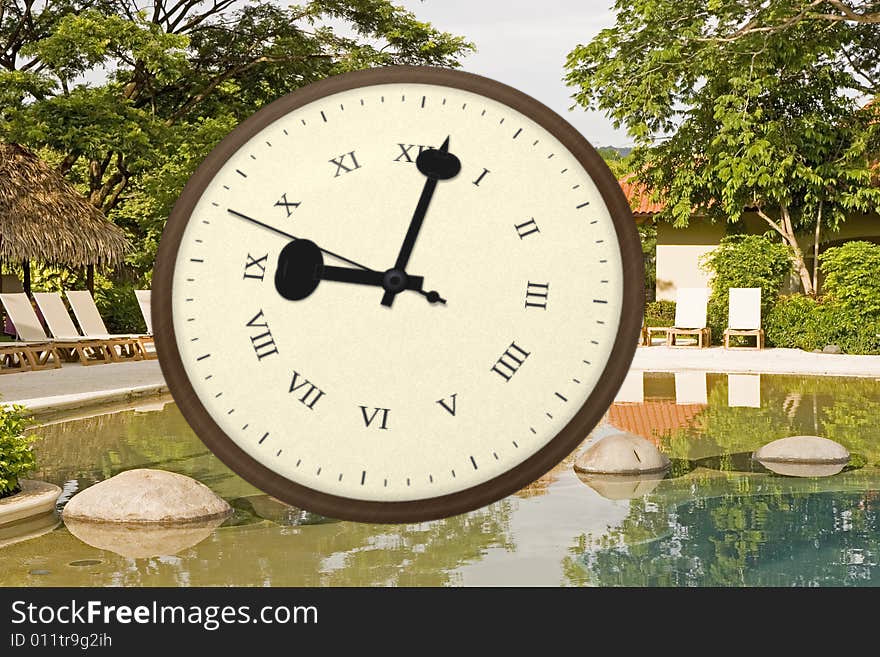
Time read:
9:01:48
